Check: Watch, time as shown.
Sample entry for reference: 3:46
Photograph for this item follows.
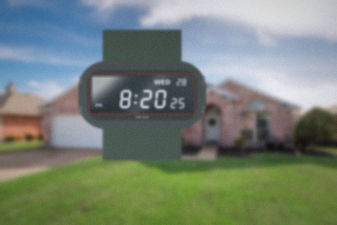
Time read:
8:20
